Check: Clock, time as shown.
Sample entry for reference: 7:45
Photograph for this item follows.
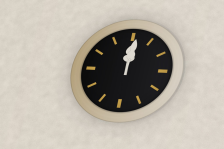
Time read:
12:01
